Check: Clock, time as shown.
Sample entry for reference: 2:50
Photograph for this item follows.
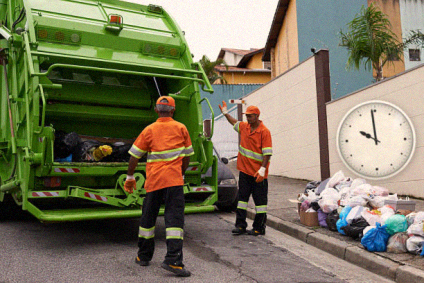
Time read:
9:59
